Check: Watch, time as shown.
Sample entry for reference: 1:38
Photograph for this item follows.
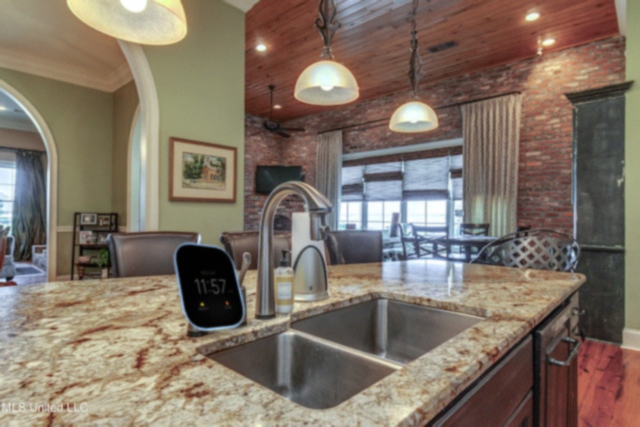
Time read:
11:57
